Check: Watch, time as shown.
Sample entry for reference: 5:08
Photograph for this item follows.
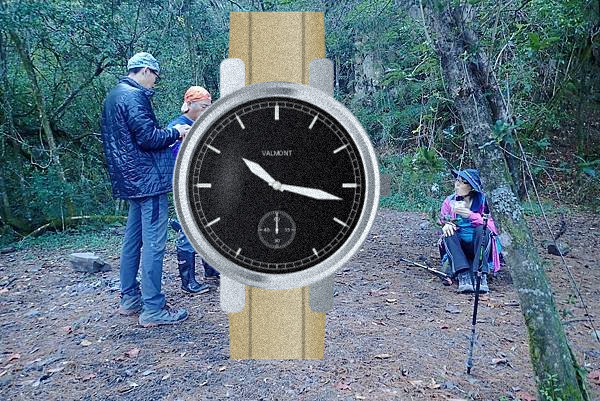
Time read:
10:17
